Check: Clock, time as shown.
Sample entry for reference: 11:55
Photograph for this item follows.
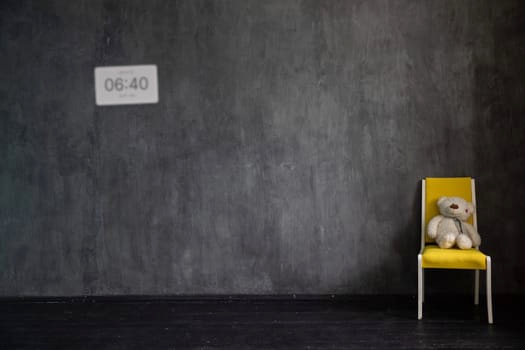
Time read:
6:40
